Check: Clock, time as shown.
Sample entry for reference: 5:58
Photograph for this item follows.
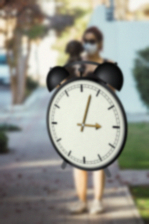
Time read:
3:03
